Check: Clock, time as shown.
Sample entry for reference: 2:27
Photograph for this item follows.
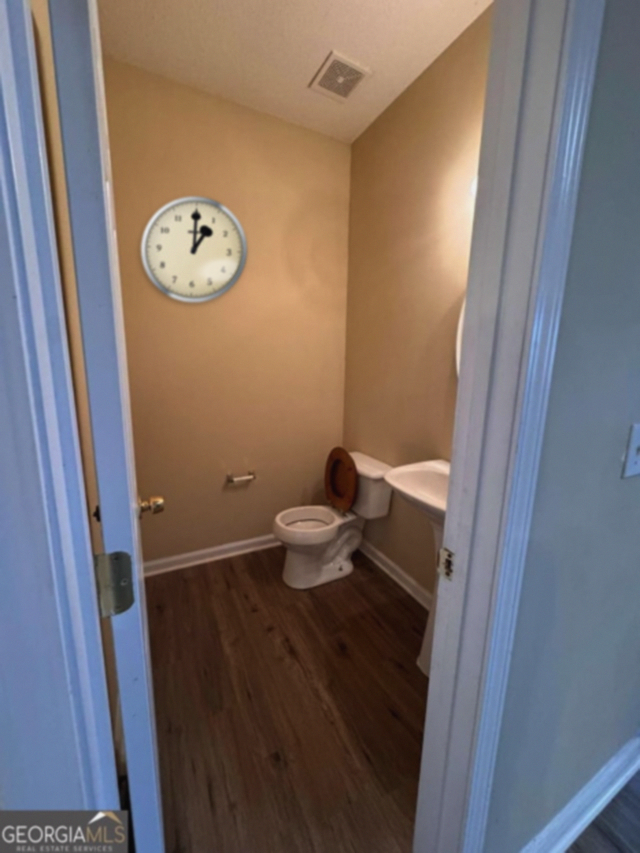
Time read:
1:00
